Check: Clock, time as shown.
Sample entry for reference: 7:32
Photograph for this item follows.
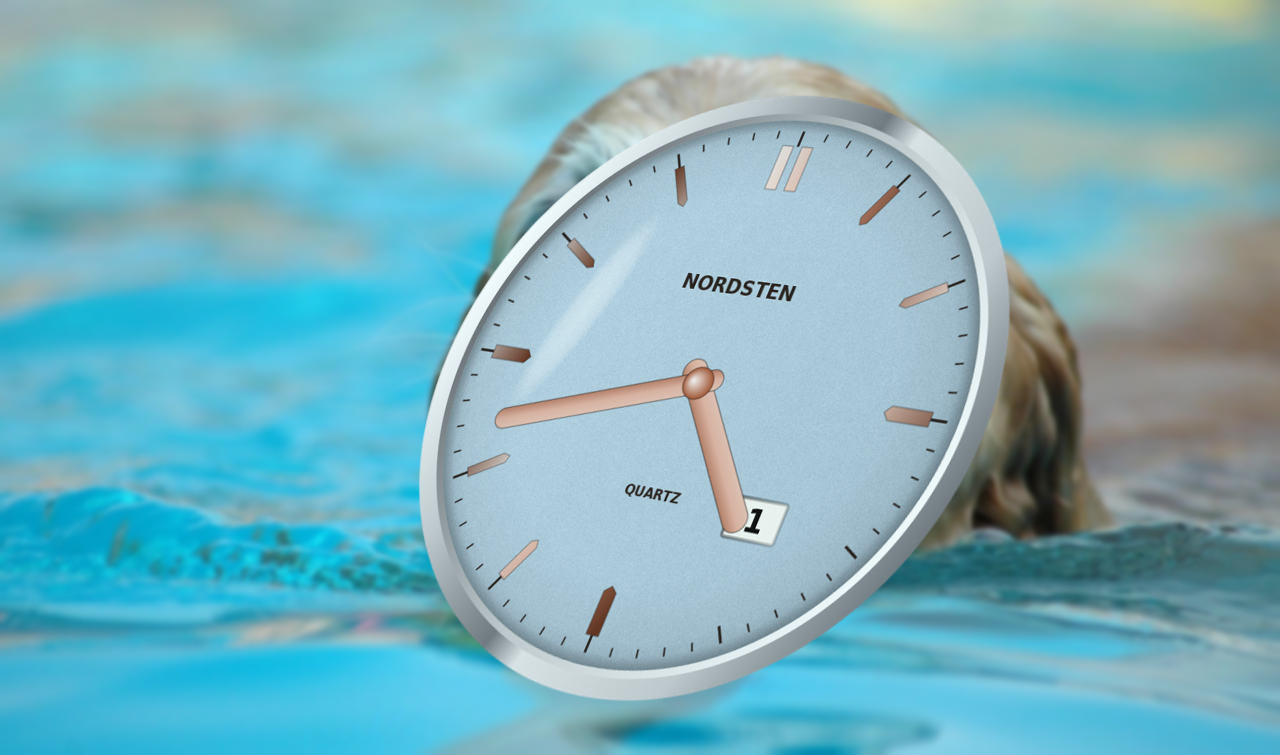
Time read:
4:42
